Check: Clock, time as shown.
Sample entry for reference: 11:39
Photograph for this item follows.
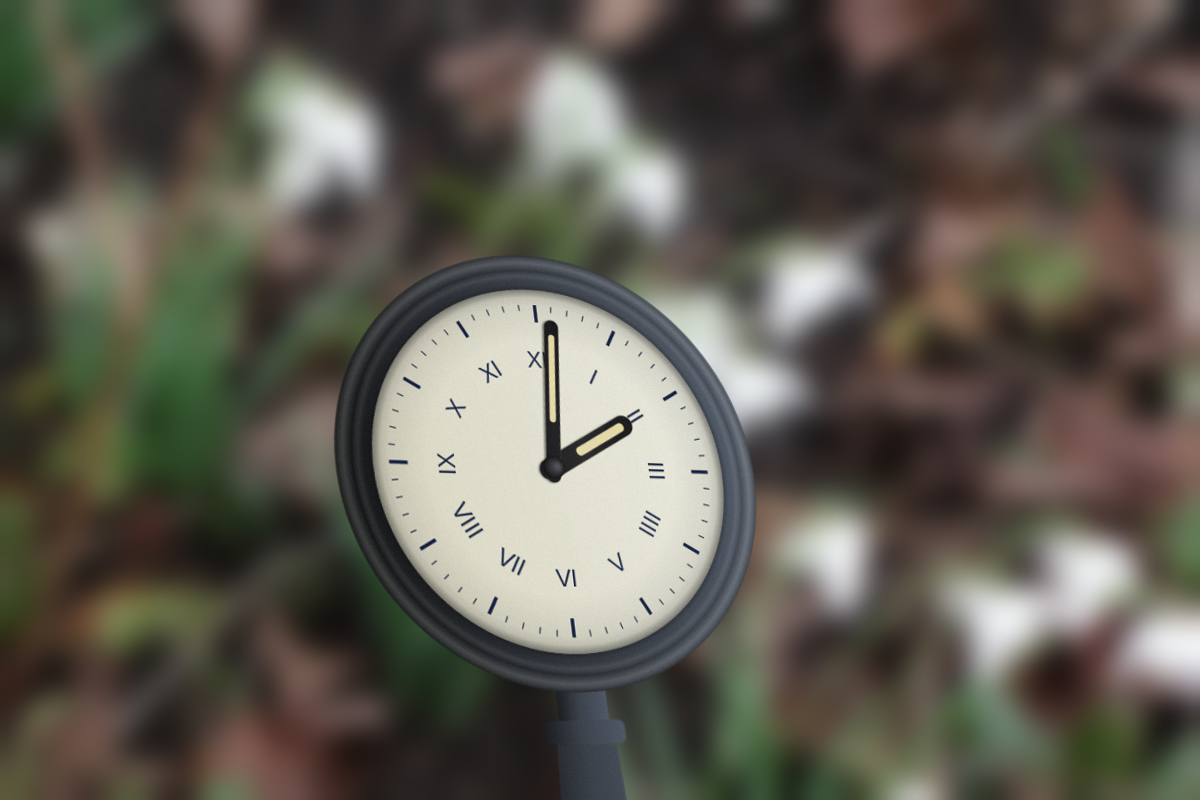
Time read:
2:01
